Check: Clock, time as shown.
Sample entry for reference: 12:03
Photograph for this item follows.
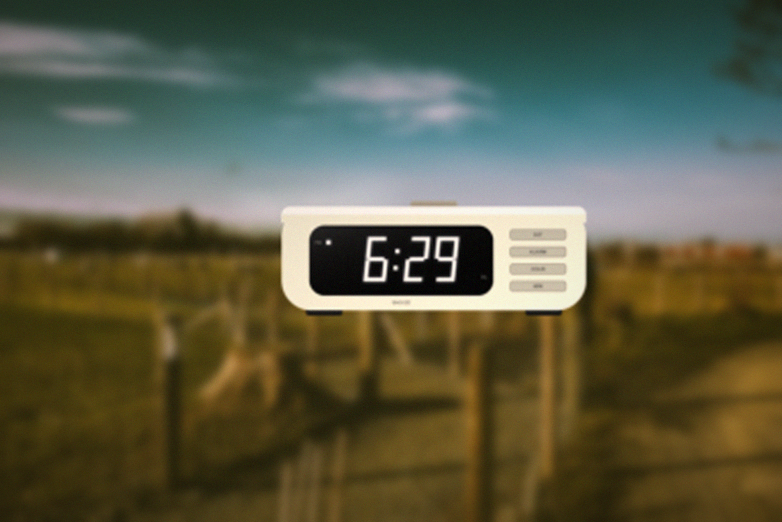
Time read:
6:29
